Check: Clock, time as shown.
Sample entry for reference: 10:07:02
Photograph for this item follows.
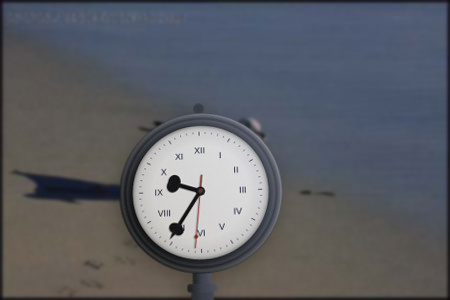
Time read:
9:35:31
